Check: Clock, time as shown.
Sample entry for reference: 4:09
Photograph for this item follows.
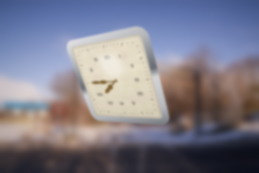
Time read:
7:45
